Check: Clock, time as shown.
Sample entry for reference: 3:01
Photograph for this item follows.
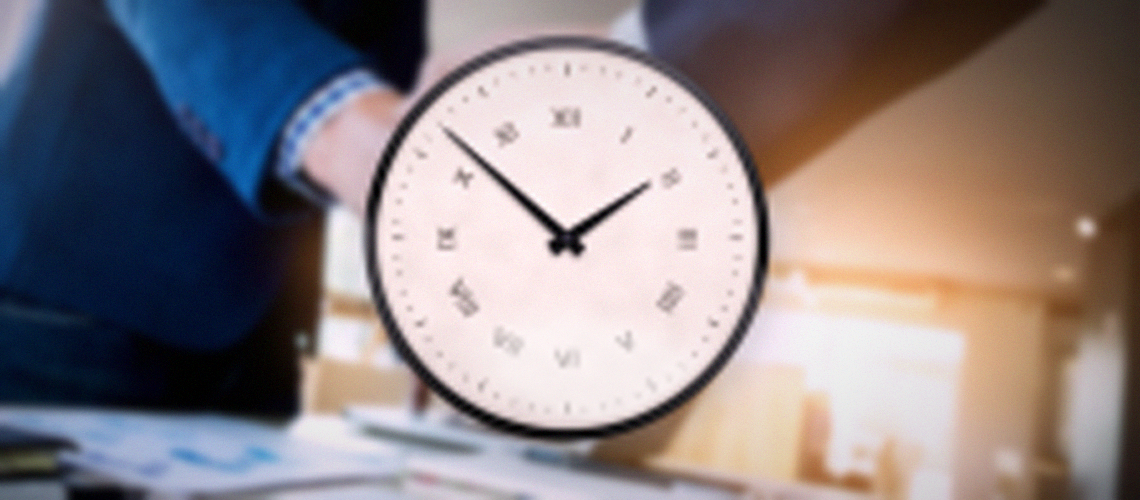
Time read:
1:52
